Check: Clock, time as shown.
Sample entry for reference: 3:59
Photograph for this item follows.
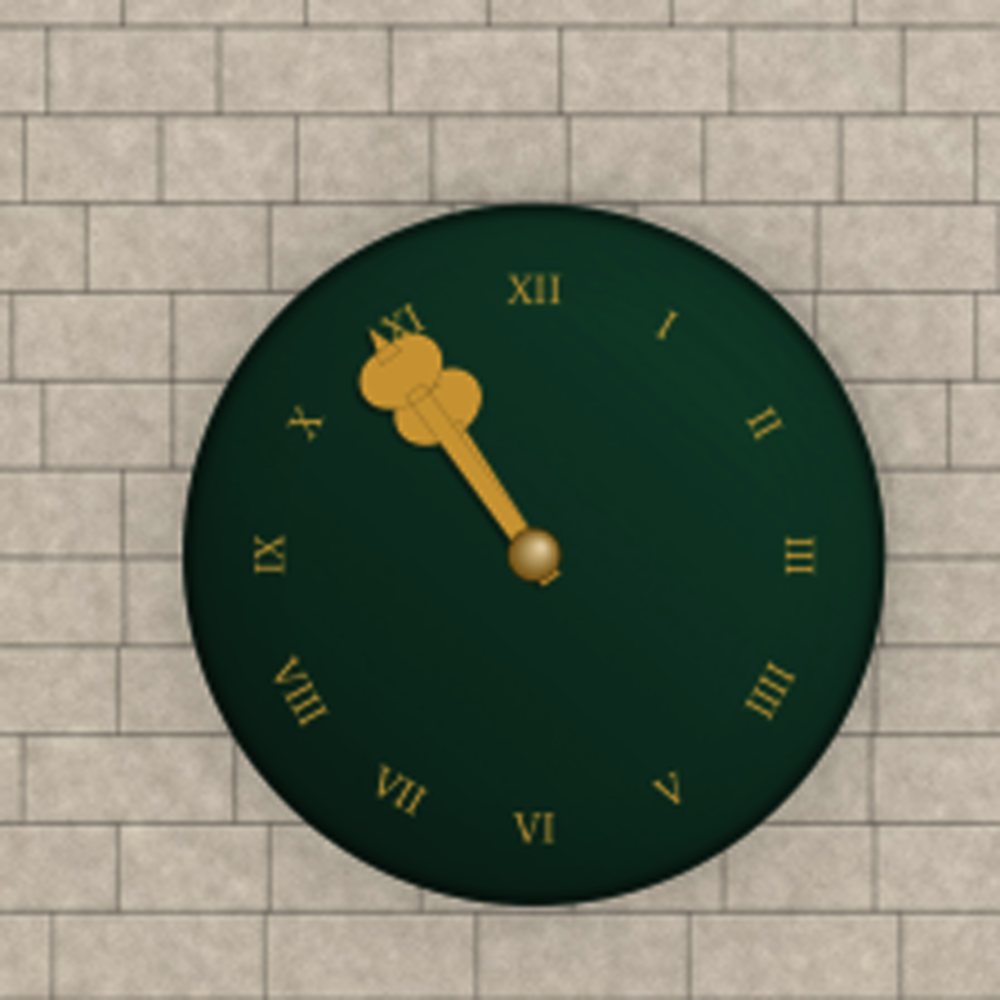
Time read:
10:54
